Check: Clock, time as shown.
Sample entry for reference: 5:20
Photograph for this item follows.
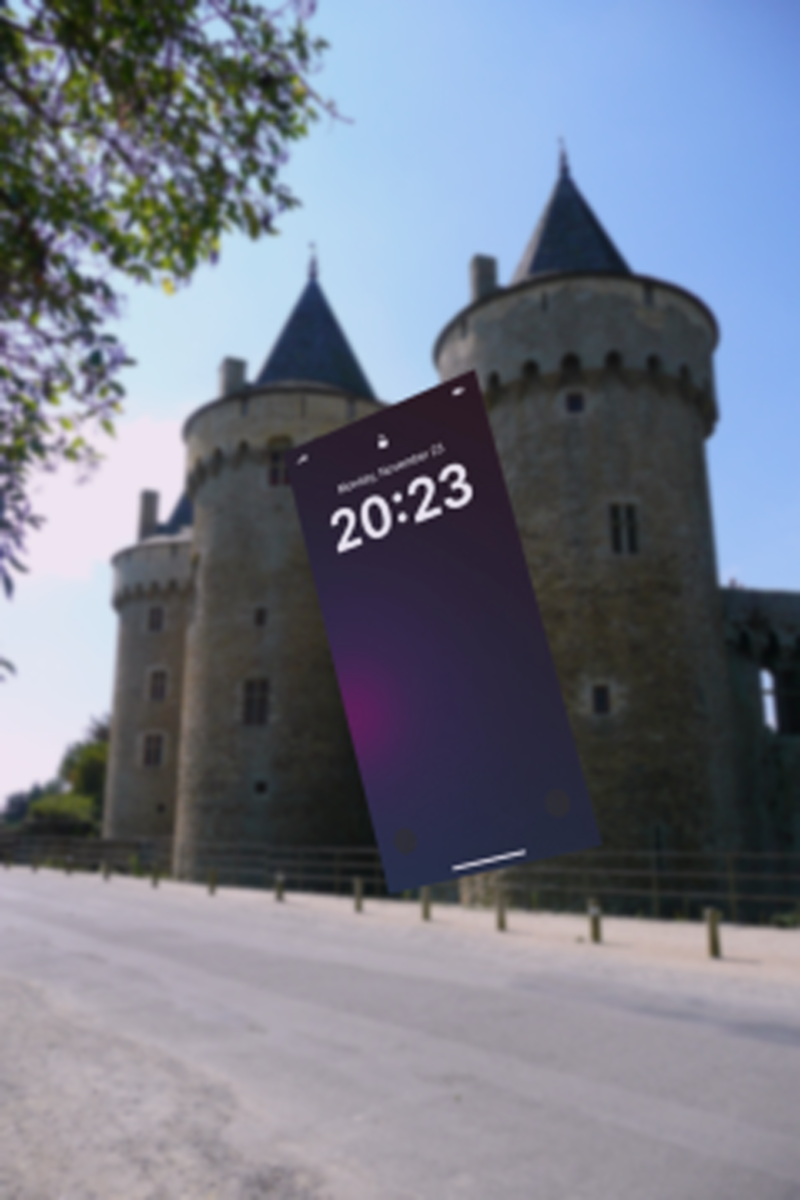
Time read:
20:23
